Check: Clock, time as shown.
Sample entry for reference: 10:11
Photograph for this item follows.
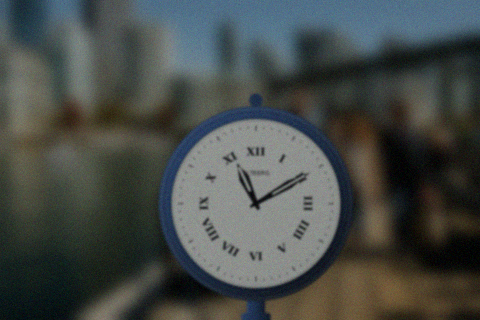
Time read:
11:10
